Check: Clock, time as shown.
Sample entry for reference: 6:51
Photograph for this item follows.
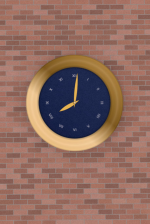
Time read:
8:01
